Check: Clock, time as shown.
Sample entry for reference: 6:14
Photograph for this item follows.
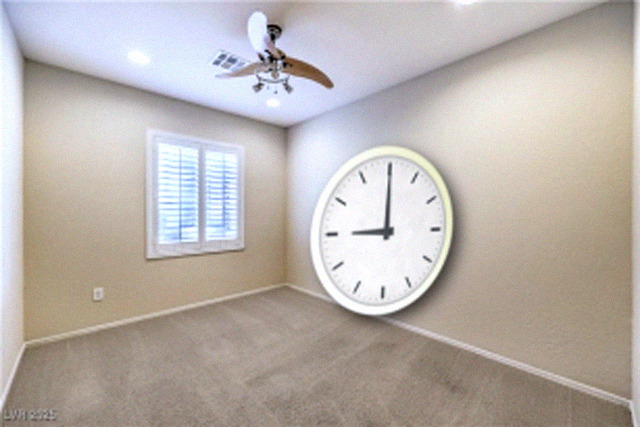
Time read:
9:00
